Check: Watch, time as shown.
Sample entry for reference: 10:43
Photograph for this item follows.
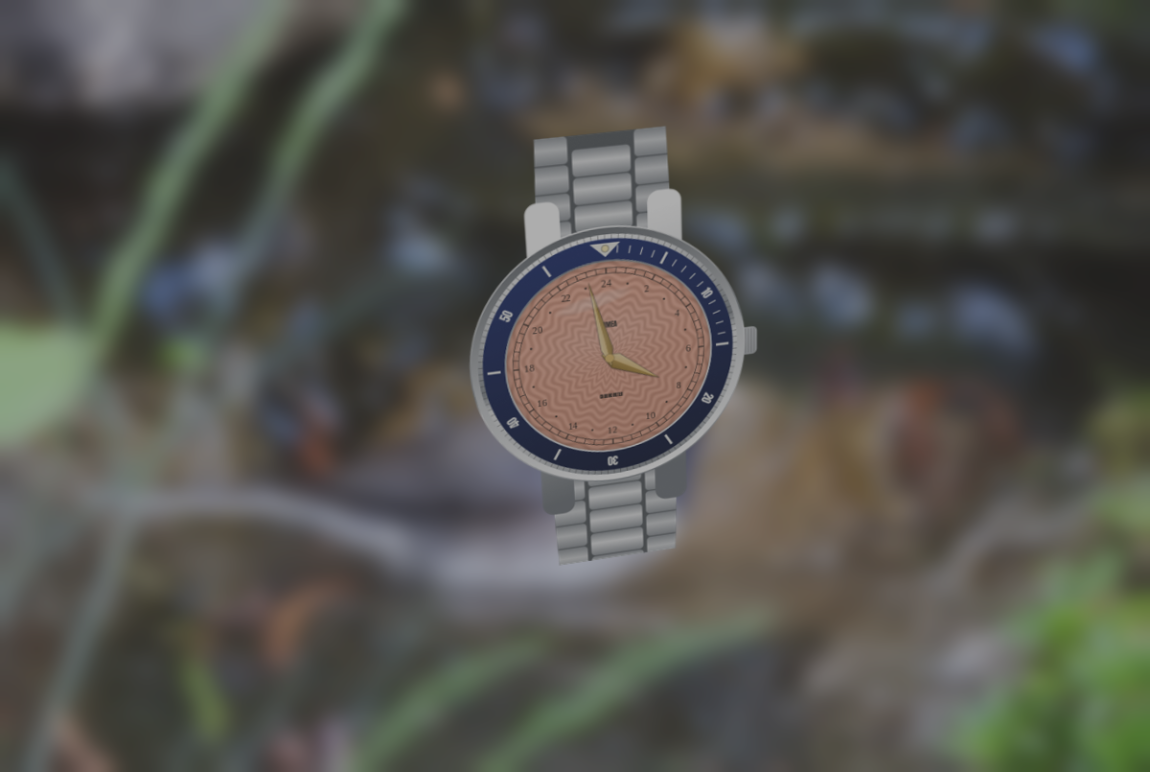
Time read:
7:58
